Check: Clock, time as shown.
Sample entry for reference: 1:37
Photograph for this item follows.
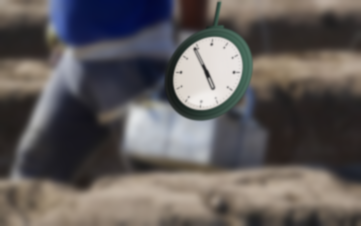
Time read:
4:54
